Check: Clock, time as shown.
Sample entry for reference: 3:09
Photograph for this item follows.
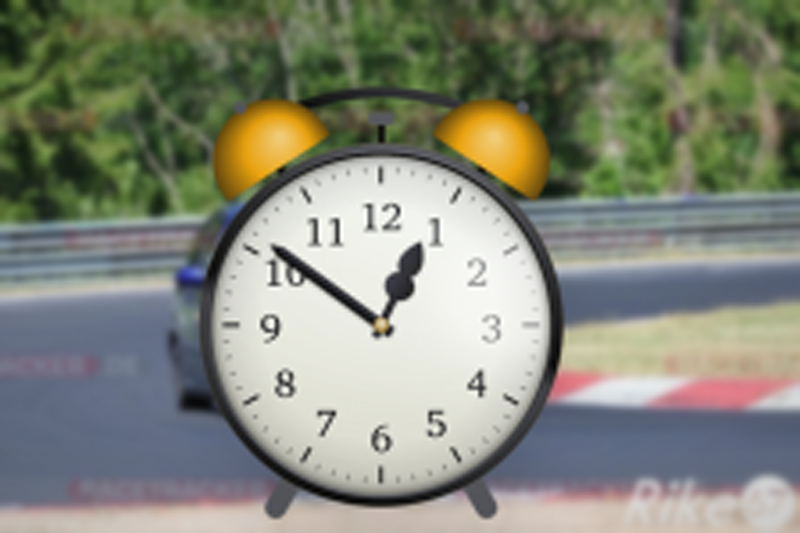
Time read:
12:51
